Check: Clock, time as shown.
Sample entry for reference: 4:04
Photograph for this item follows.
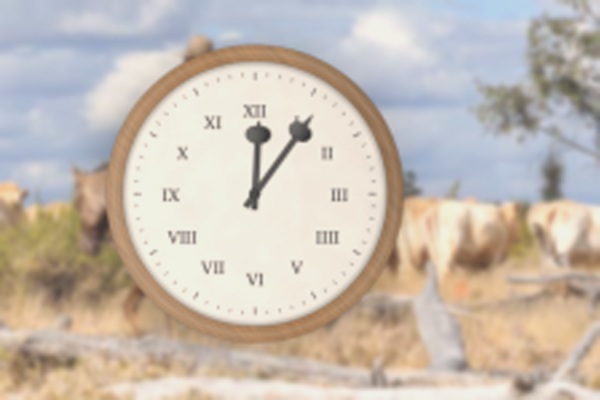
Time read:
12:06
